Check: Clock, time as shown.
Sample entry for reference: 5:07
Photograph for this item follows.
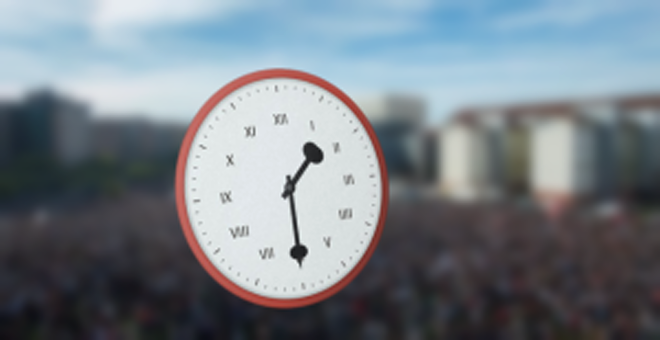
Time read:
1:30
